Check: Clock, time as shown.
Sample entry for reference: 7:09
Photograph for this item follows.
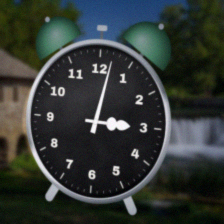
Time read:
3:02
